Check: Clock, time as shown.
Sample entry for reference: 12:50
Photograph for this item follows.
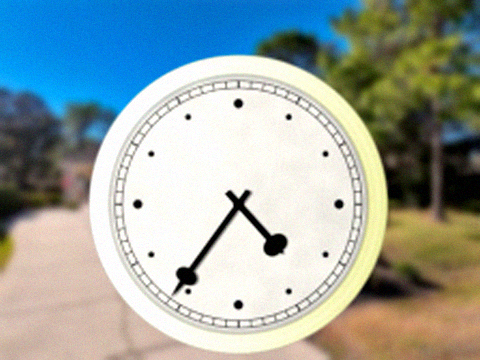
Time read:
4:36
